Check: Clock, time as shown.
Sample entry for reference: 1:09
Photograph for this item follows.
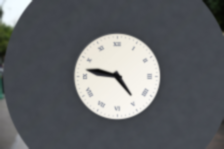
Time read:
4:47
